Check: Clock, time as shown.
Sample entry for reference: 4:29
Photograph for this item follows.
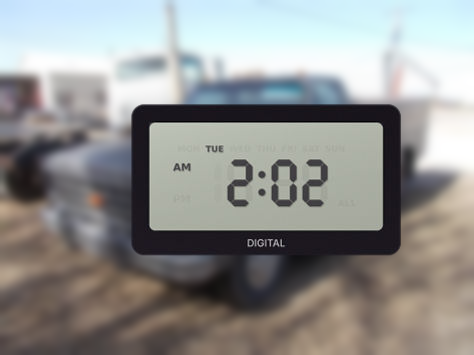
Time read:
2:02
